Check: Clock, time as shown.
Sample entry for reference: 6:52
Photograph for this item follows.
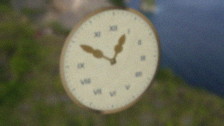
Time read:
12:50
